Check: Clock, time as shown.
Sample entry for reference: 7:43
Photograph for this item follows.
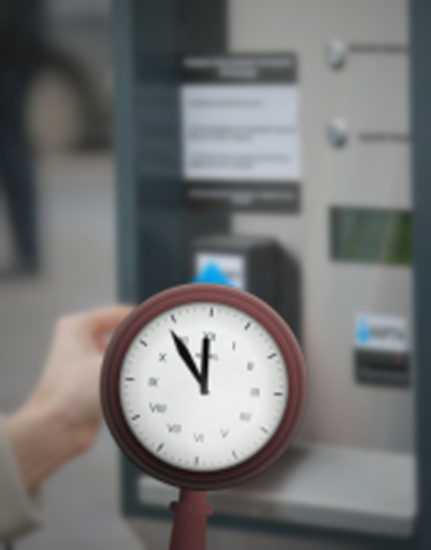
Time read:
11:54
